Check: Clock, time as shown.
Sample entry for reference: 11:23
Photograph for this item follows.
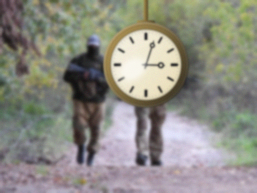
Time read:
3:03
